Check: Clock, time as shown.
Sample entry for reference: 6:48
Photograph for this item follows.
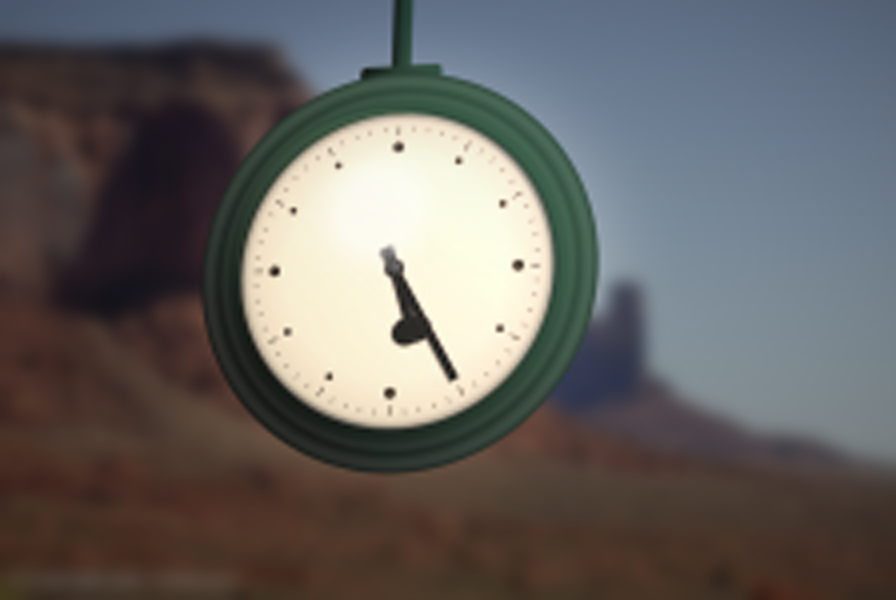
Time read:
5:25
